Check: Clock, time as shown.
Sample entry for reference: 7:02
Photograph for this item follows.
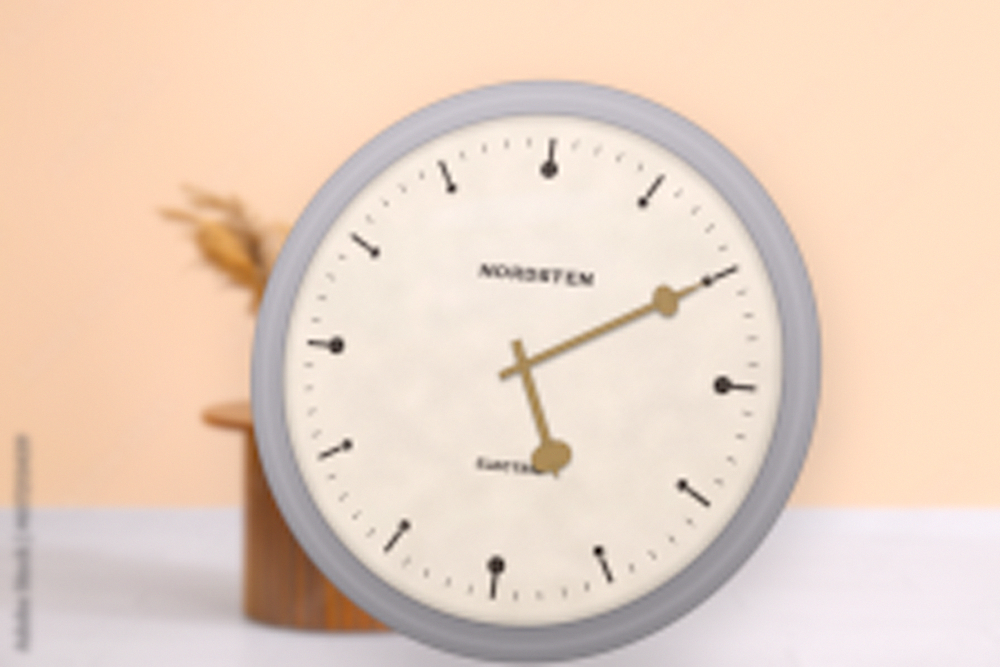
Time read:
5:10
